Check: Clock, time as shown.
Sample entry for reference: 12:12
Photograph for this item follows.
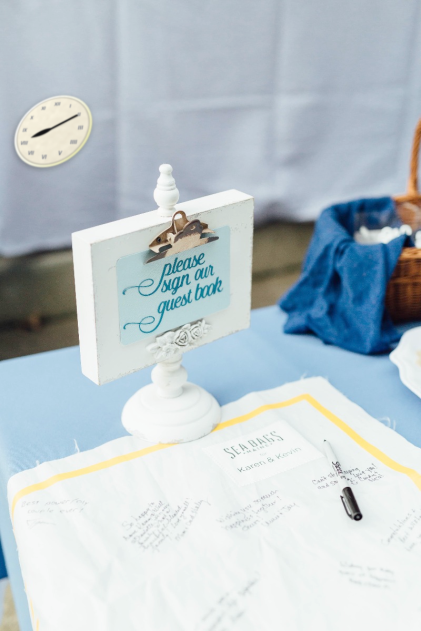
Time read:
8:10
